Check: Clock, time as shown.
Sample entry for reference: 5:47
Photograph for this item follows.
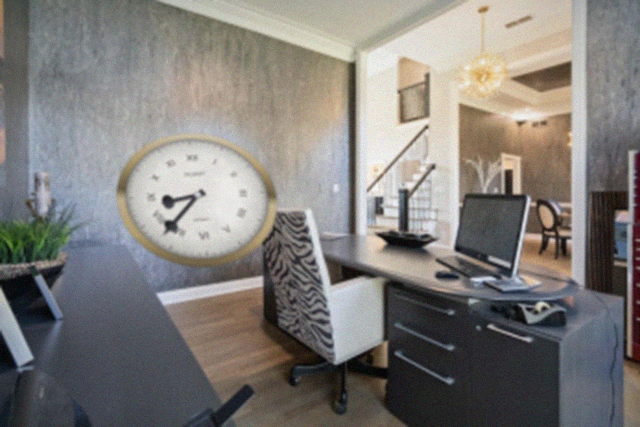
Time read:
8:37
